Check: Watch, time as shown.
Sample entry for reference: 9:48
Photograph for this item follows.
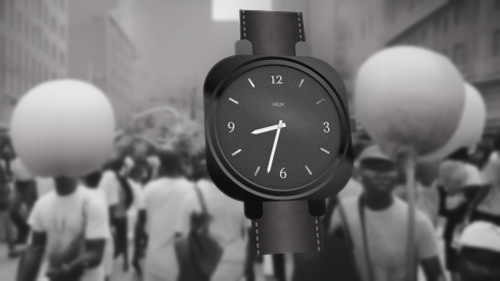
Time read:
8:33
